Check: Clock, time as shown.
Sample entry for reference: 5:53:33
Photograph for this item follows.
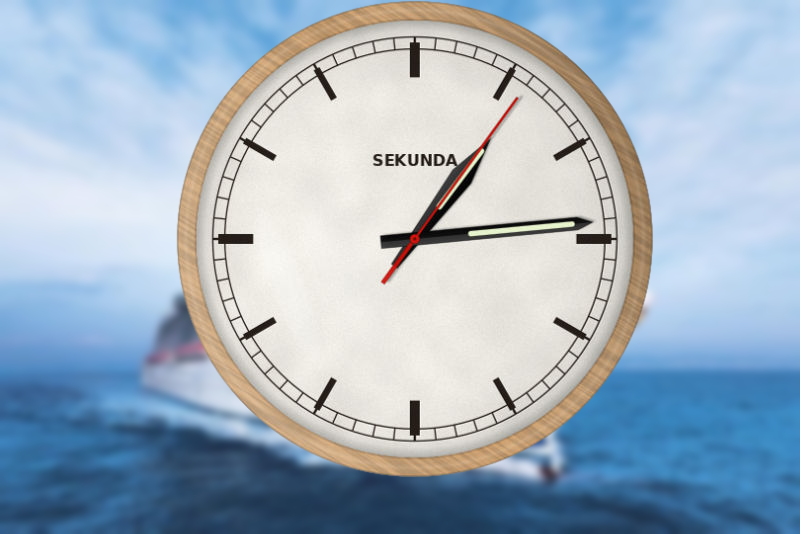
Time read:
1:14:06
